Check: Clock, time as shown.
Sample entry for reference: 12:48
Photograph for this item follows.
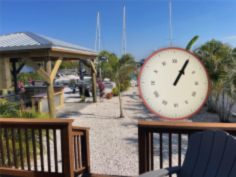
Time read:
1:05
